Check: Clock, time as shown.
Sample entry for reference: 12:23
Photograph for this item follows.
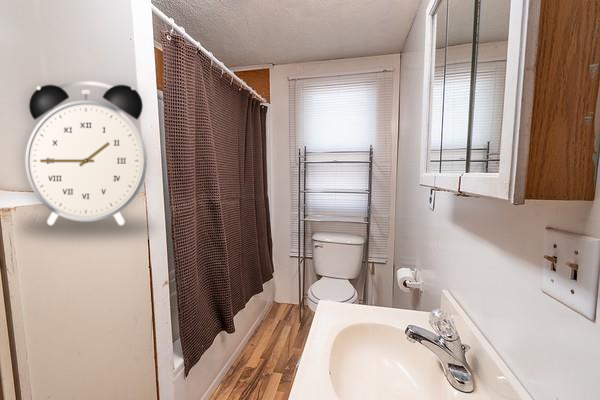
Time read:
1:45
